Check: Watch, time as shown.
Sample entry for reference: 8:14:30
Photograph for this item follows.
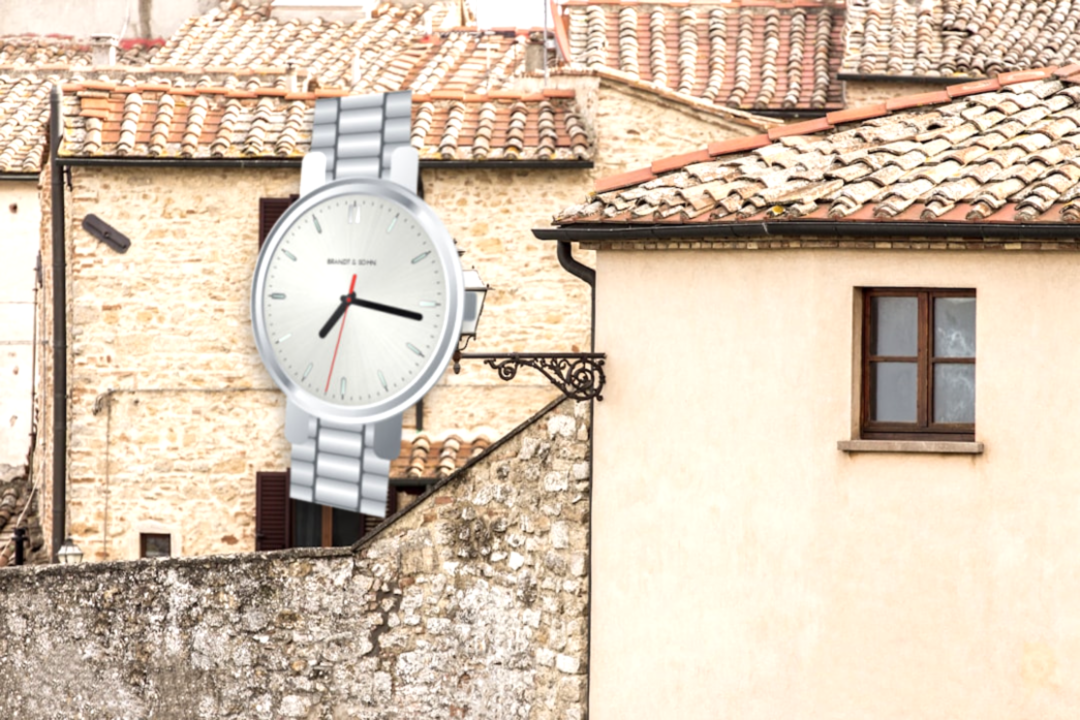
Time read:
7:16:32
